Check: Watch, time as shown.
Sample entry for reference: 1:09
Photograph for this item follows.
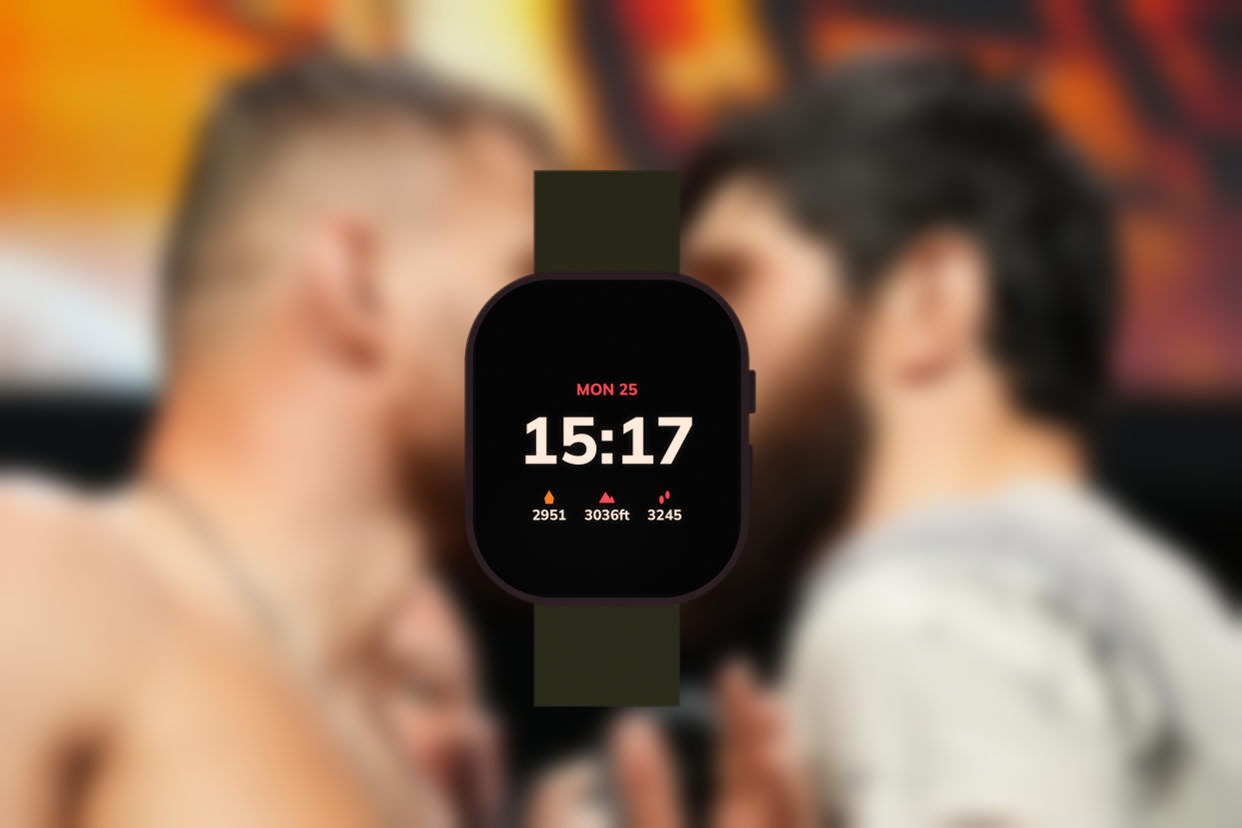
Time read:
15:17
